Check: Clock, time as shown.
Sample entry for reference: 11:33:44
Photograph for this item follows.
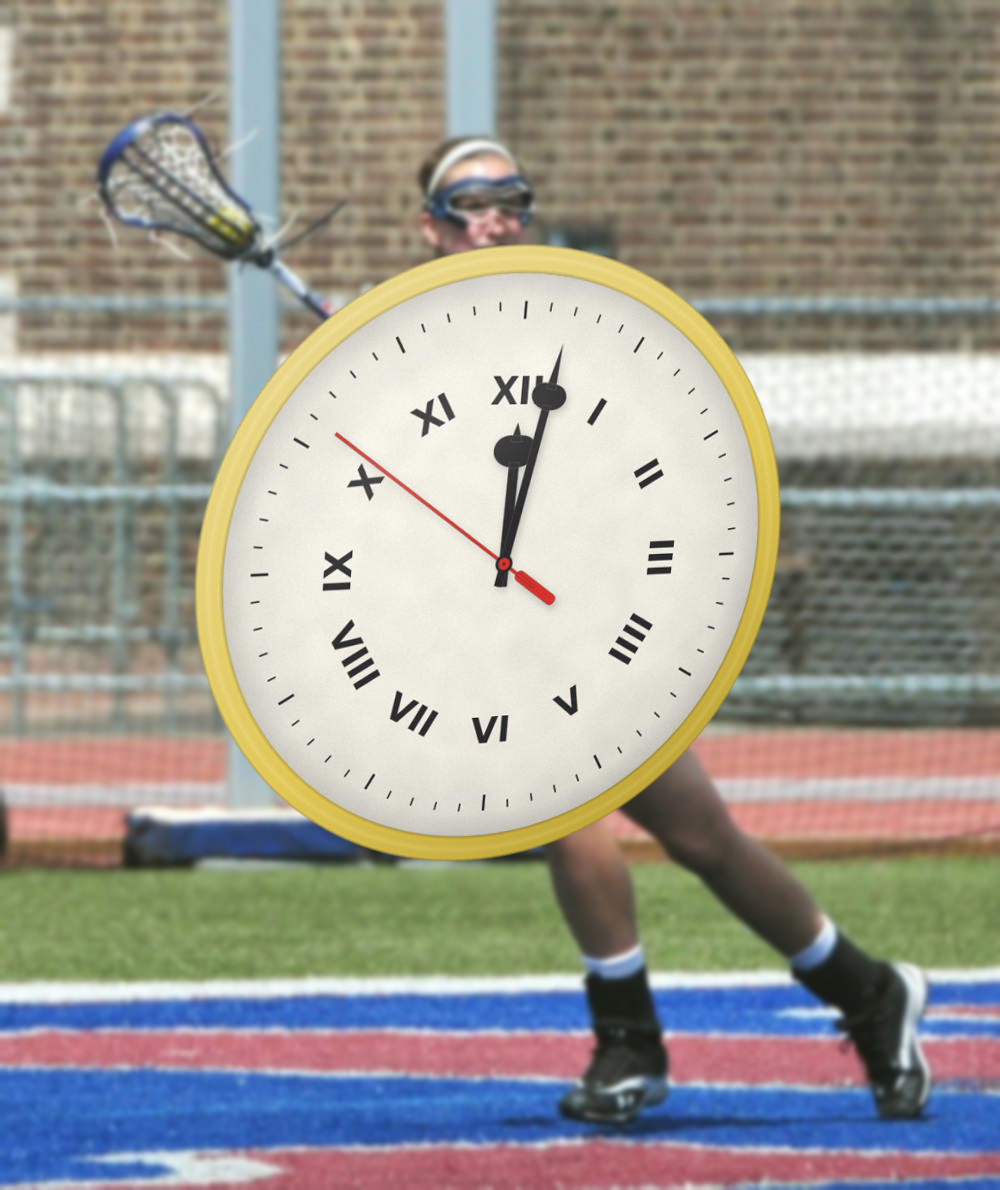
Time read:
12:01:51
